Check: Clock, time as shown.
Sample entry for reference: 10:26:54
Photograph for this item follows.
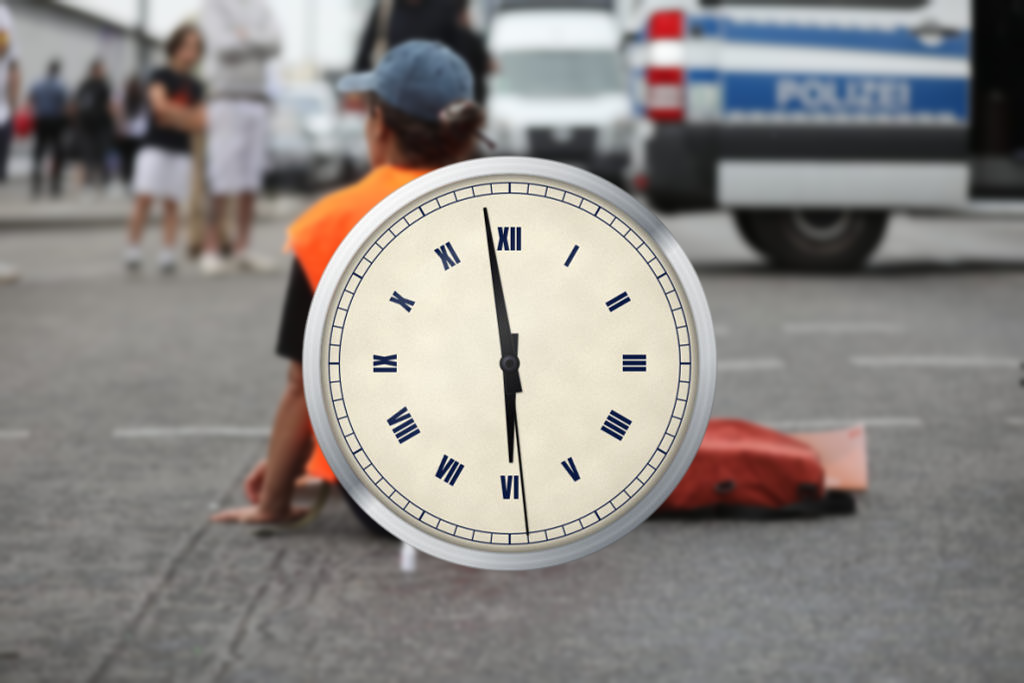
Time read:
5:58:29
